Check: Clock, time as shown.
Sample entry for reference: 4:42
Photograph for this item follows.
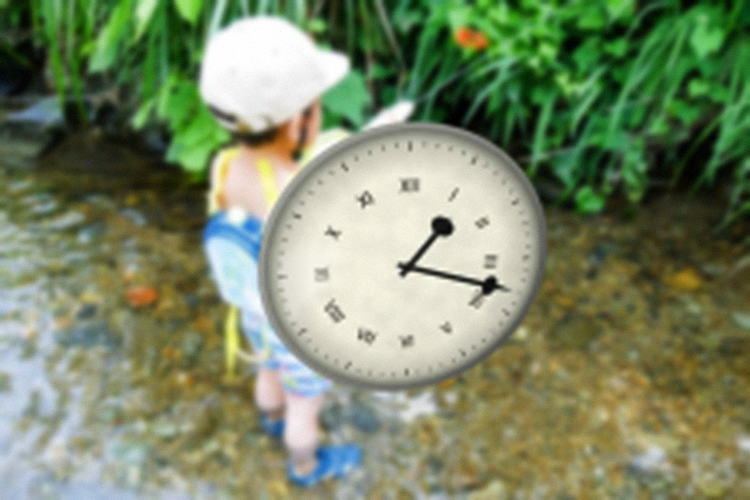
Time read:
1:18
